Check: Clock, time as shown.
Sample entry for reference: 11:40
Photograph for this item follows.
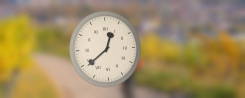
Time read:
12:39
